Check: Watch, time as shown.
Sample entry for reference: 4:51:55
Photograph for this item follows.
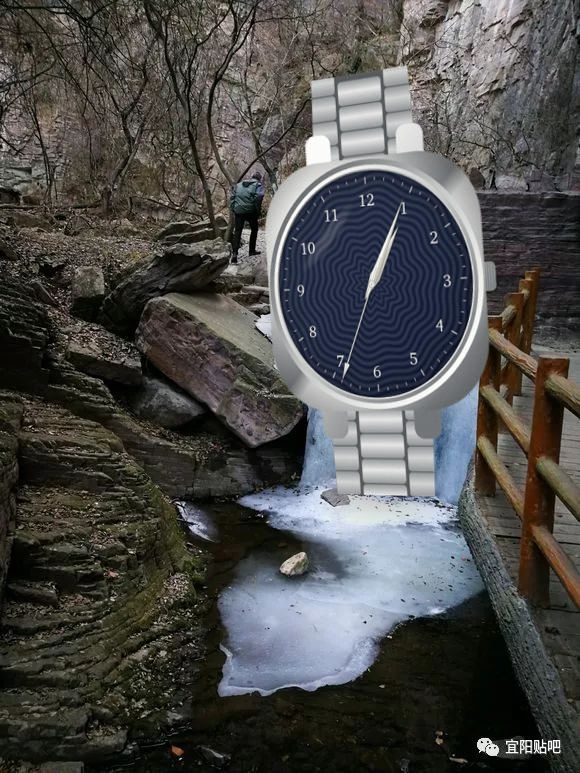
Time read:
1:04:34
